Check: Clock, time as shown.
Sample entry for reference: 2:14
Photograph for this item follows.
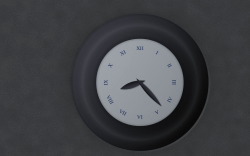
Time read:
8:23
